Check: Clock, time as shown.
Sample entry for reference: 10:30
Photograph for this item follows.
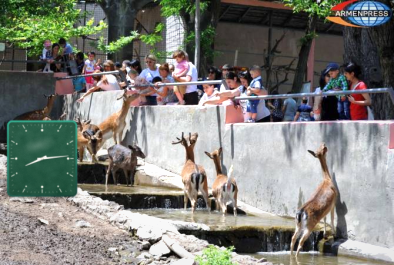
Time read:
8:14
